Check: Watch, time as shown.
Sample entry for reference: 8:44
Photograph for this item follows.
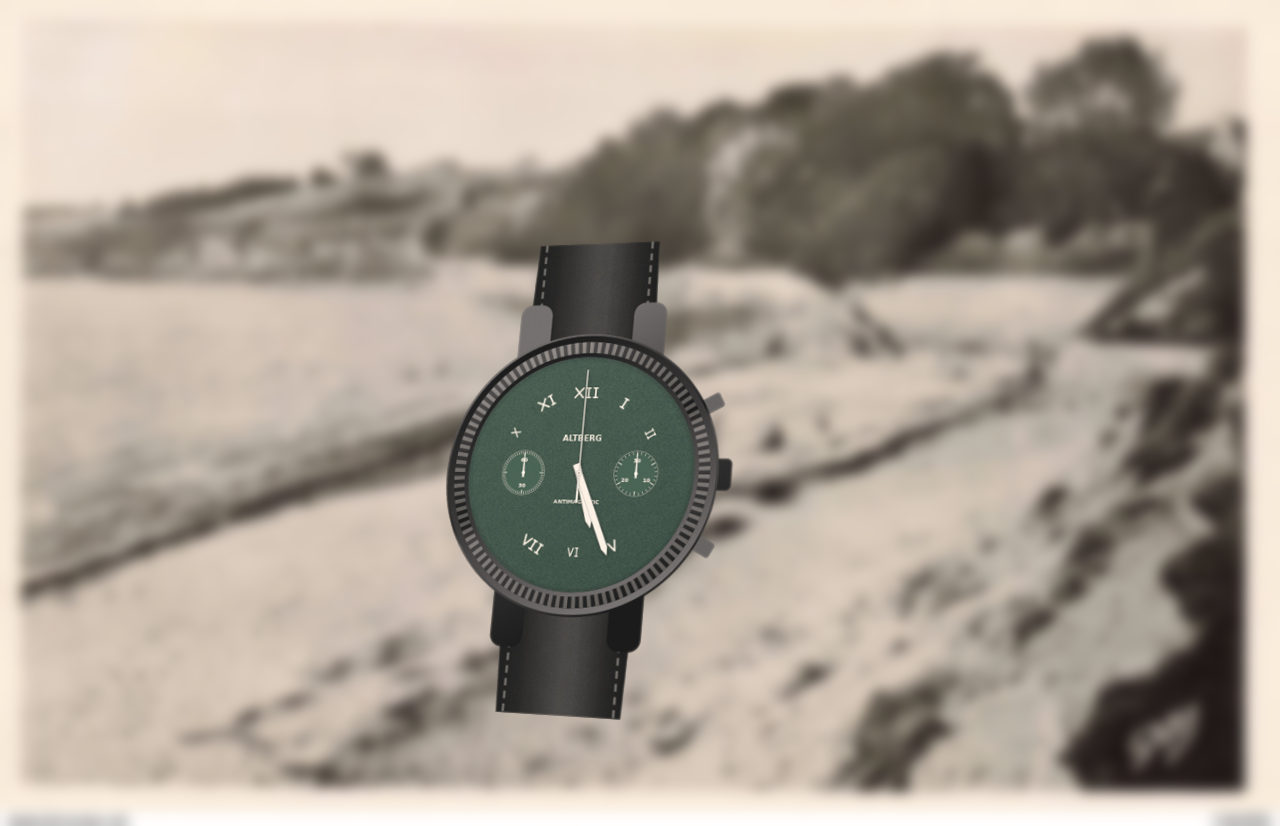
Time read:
5:26
